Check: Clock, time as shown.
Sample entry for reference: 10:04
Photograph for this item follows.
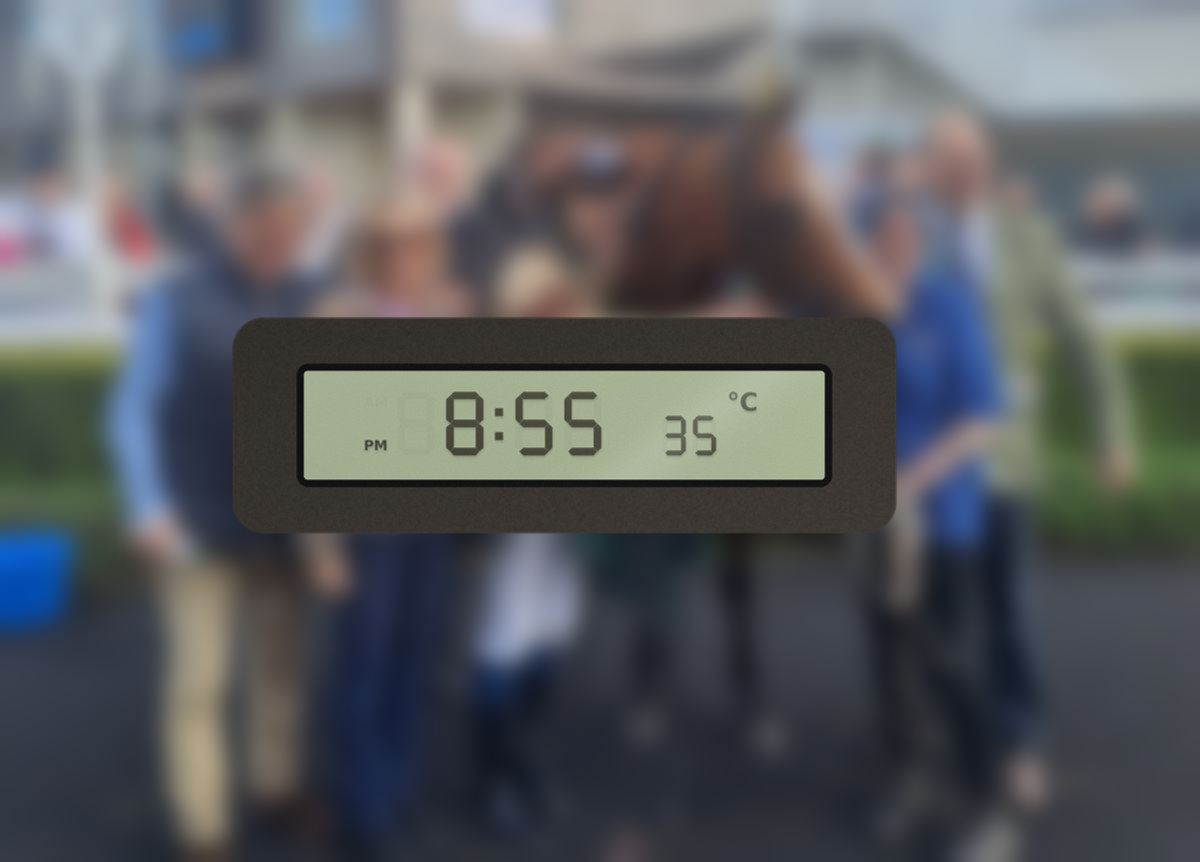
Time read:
8:55
